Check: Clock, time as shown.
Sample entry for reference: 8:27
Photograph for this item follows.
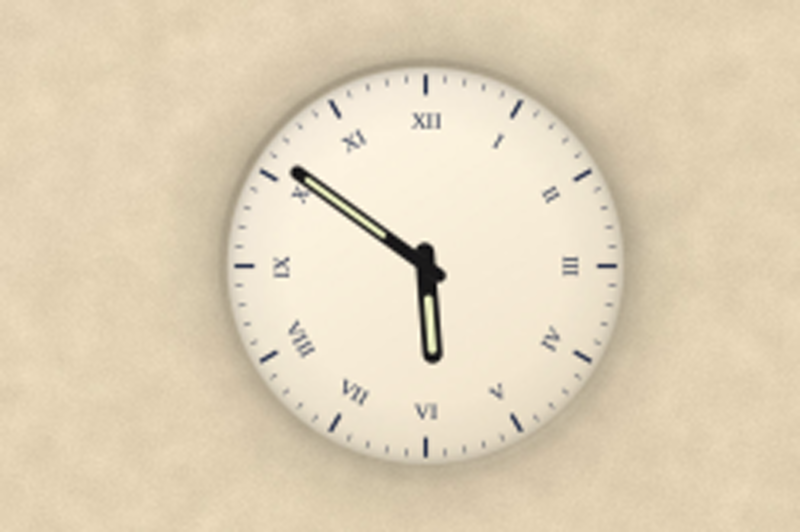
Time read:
5:51
